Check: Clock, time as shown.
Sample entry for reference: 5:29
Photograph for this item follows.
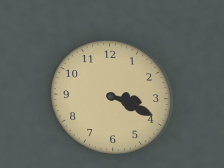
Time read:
3:19
